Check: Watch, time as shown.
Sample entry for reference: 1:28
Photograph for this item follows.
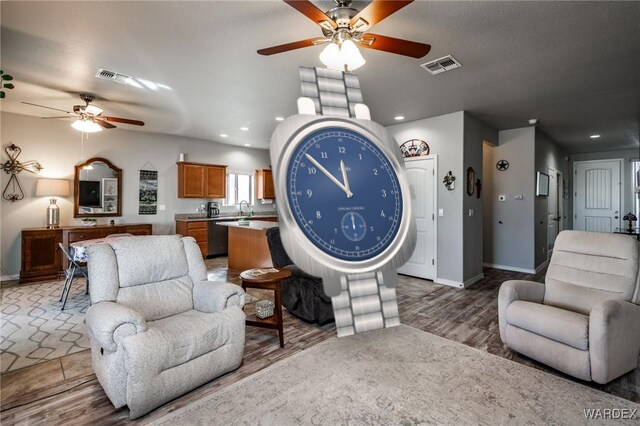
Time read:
11:52
